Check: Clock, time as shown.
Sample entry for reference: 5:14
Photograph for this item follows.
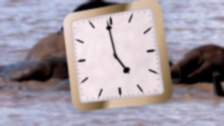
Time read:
4:59
